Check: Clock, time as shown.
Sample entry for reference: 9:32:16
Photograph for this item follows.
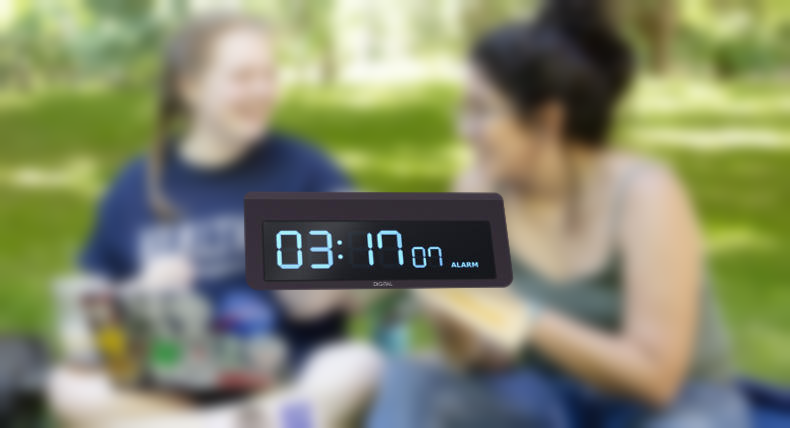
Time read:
3:17:07
